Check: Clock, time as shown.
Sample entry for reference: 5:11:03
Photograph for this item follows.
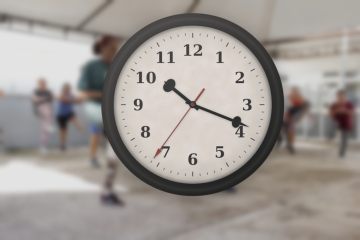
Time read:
10:18:36
